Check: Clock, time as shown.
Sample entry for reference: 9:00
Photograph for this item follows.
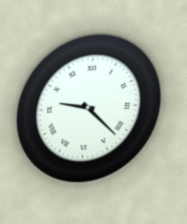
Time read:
9:22
